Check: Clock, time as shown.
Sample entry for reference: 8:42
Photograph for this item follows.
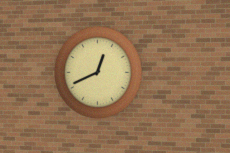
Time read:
12:41
